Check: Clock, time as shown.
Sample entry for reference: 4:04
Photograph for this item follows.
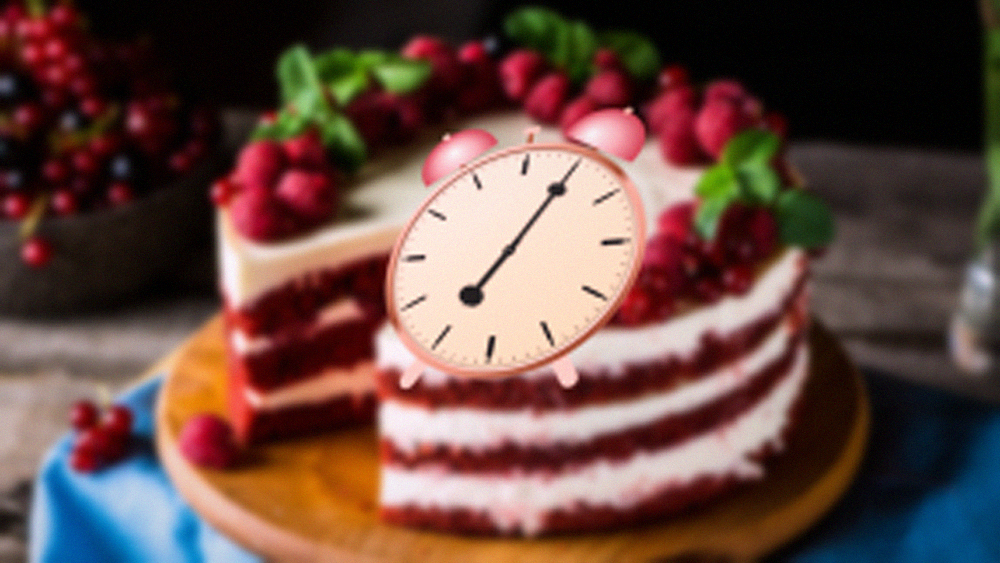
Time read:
7:05
